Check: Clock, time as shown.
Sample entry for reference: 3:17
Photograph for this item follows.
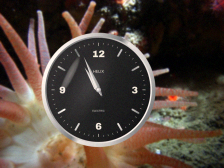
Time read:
10:56
